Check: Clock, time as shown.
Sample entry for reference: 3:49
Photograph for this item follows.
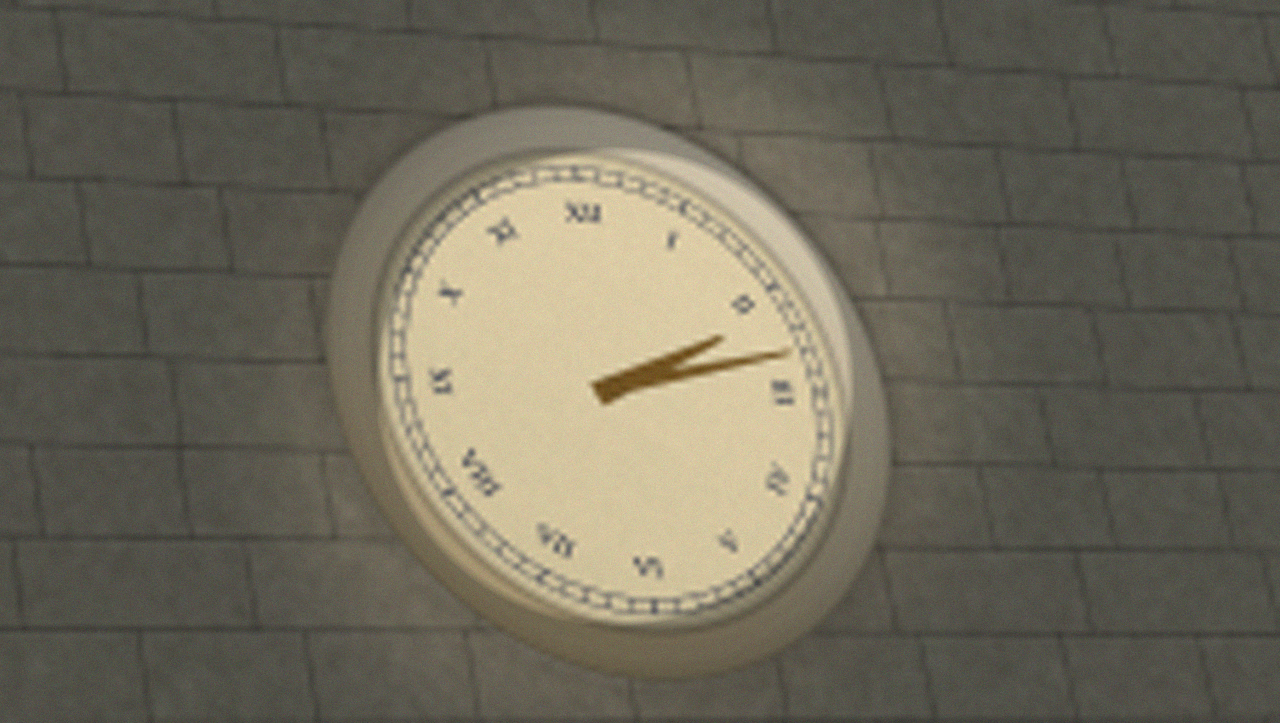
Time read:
2:13
